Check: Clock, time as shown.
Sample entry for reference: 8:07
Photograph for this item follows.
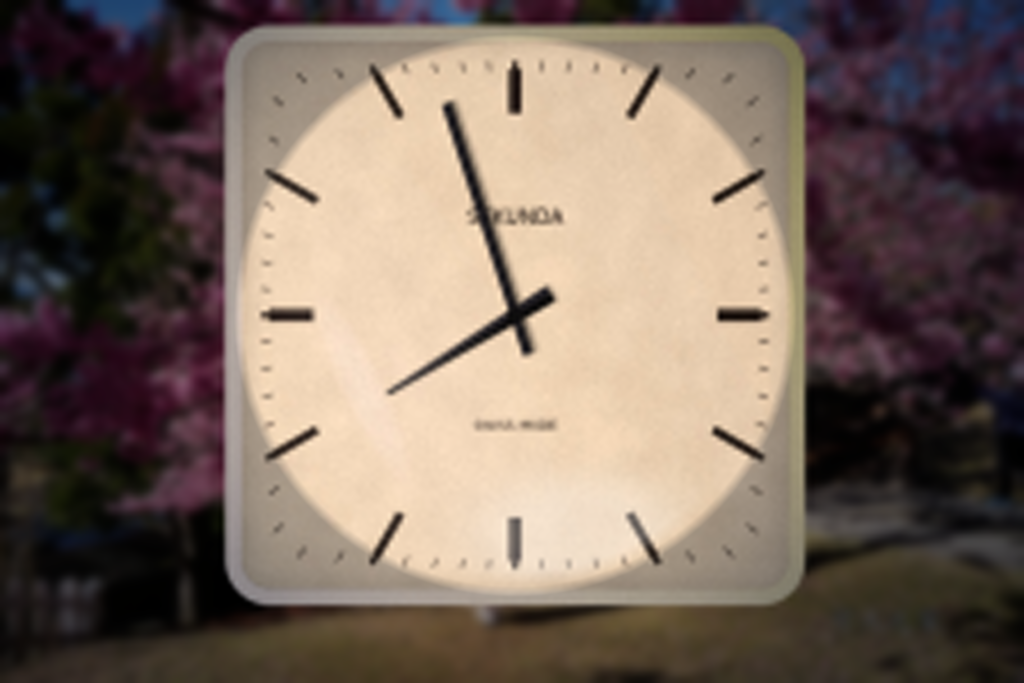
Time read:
7:57
